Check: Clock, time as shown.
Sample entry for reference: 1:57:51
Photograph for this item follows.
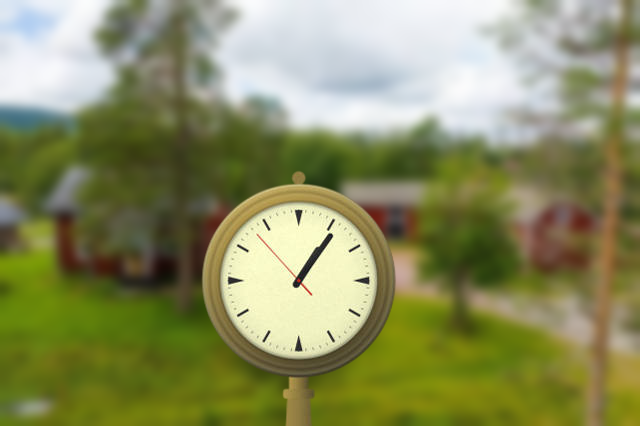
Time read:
1:05:53
